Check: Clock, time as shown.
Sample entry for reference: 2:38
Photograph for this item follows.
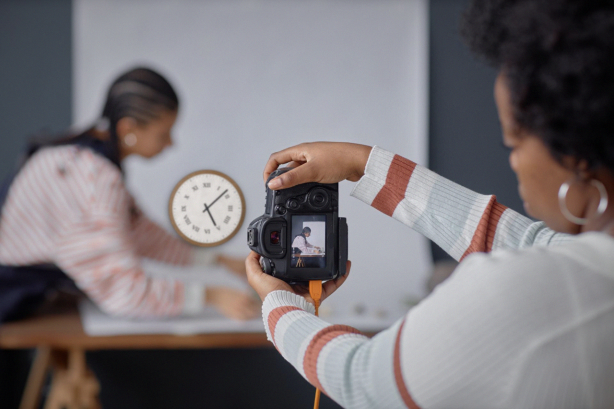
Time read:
5:08
